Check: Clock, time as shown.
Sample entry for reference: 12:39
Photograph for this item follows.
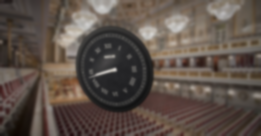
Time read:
8:43
